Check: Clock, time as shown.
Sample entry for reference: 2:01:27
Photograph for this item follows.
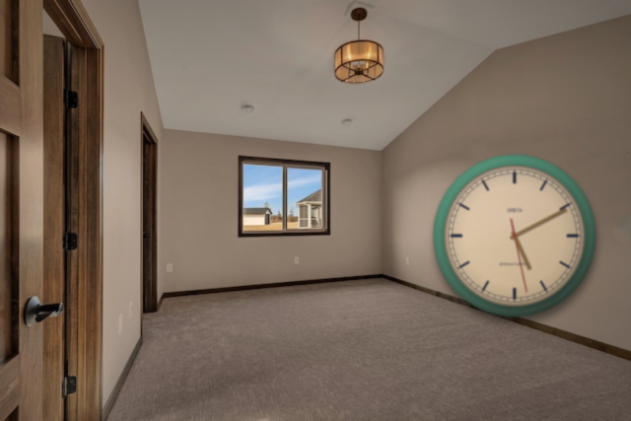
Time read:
5:10:28
